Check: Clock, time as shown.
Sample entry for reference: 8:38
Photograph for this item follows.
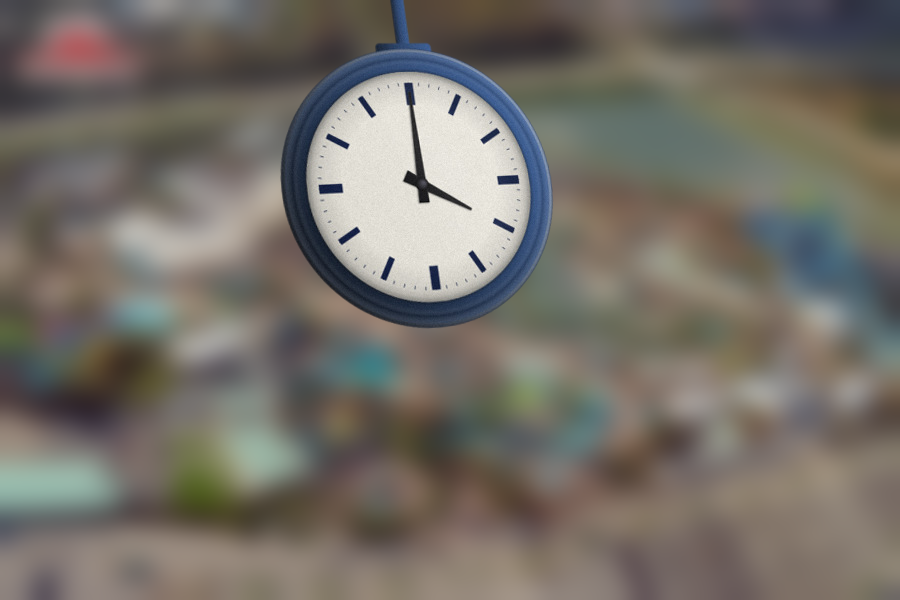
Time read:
4:00
